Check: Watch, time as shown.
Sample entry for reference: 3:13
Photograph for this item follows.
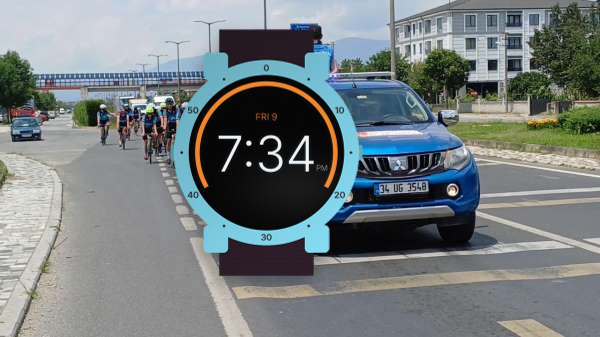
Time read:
7:34
